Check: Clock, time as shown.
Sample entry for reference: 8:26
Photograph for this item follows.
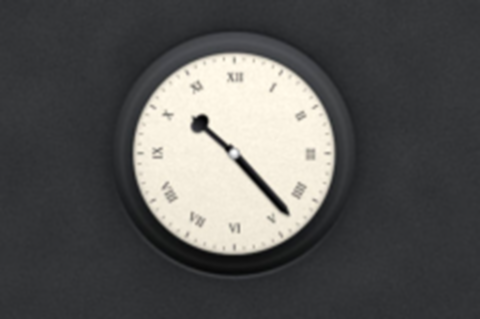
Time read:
10:23
